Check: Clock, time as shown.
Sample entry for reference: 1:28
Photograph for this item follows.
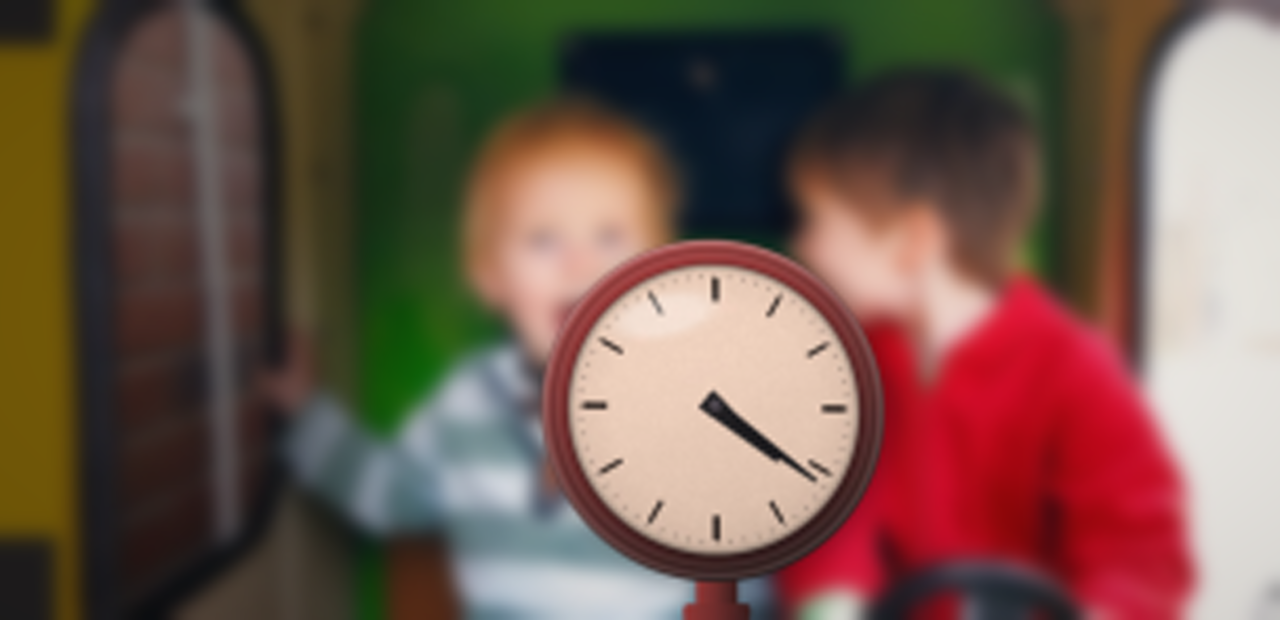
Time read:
4:21
